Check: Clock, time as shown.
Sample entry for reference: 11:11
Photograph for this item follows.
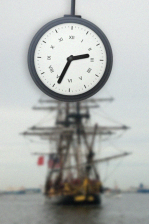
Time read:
2:34
